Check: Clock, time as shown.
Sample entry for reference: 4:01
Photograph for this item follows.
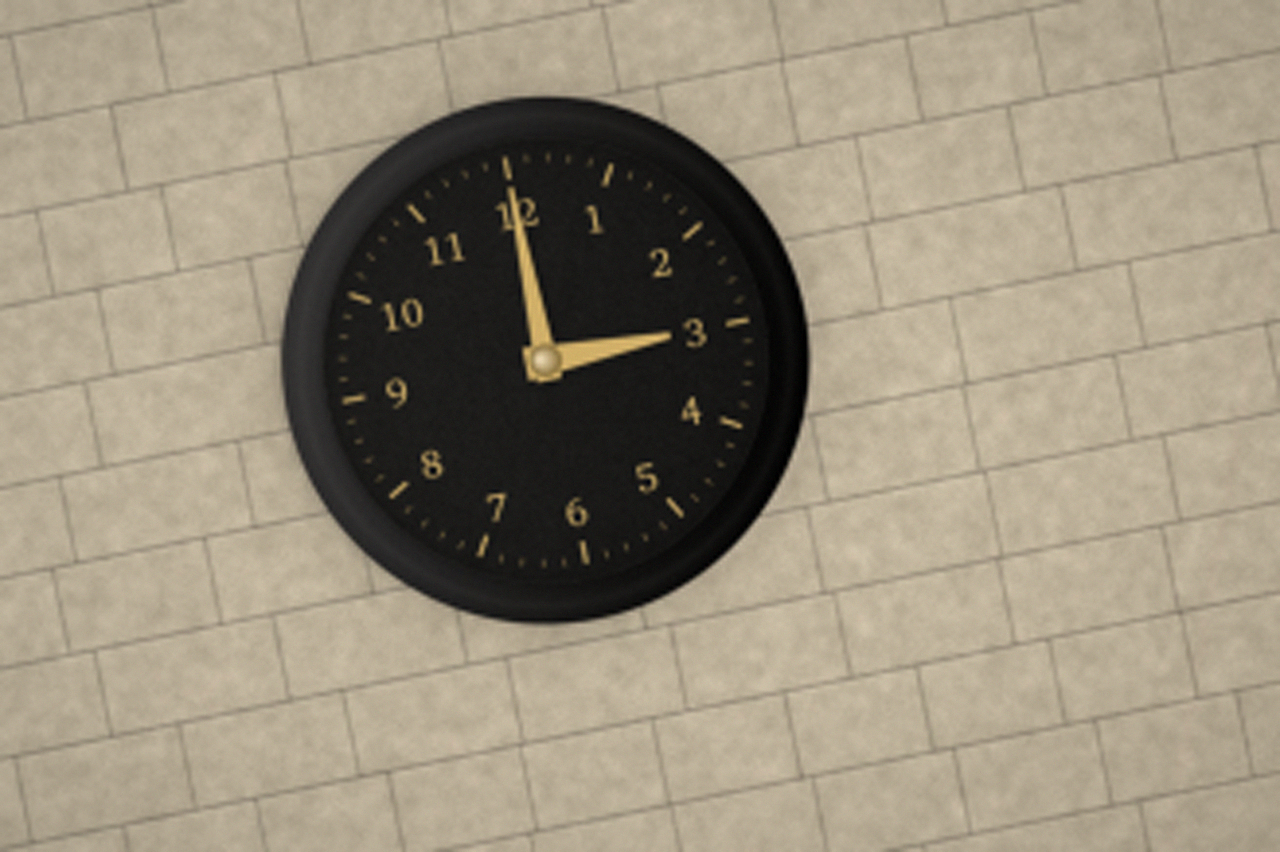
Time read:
3:00
